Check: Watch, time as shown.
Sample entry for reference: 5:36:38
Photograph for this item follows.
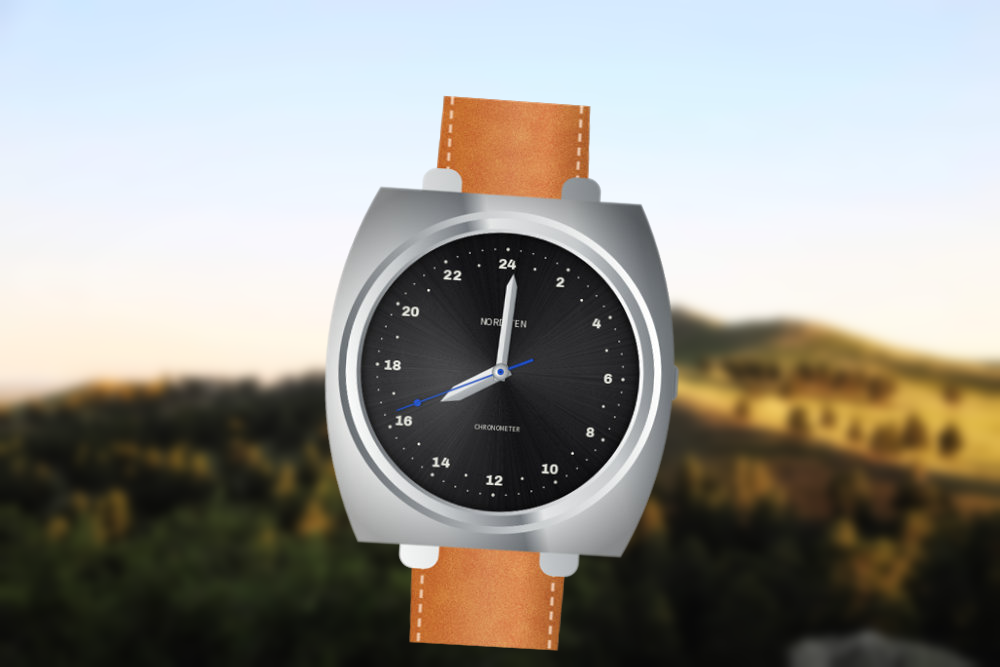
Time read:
16:00:41
